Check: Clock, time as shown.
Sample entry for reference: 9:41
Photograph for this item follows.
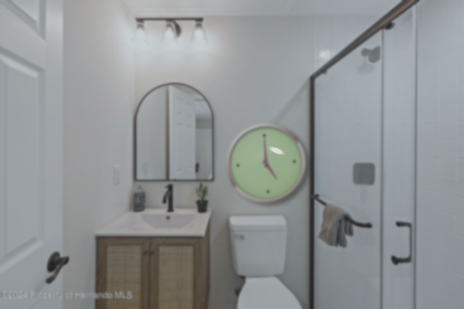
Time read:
5:00
